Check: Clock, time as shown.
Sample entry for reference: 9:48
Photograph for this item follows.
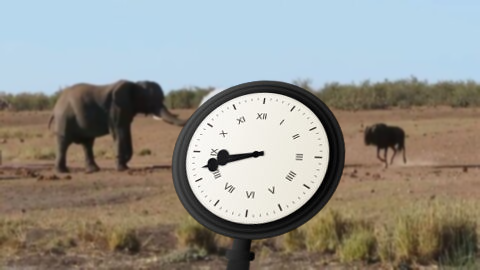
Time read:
8:42
